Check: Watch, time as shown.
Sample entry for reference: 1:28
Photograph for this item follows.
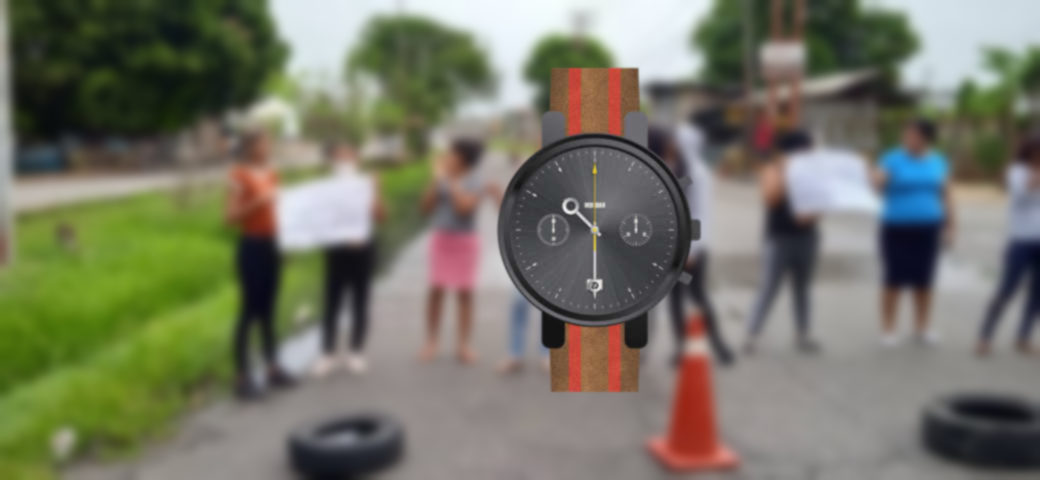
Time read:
10:30
